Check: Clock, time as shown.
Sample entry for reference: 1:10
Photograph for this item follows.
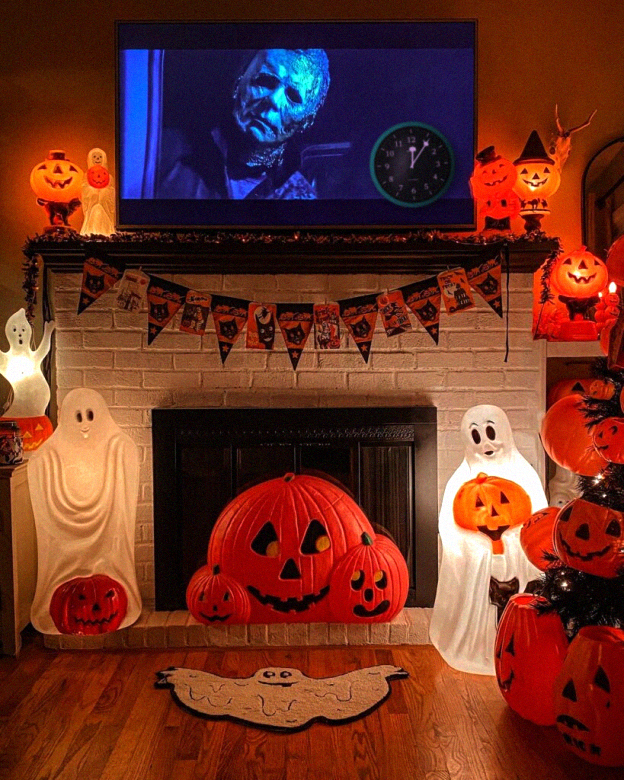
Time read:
12:06
